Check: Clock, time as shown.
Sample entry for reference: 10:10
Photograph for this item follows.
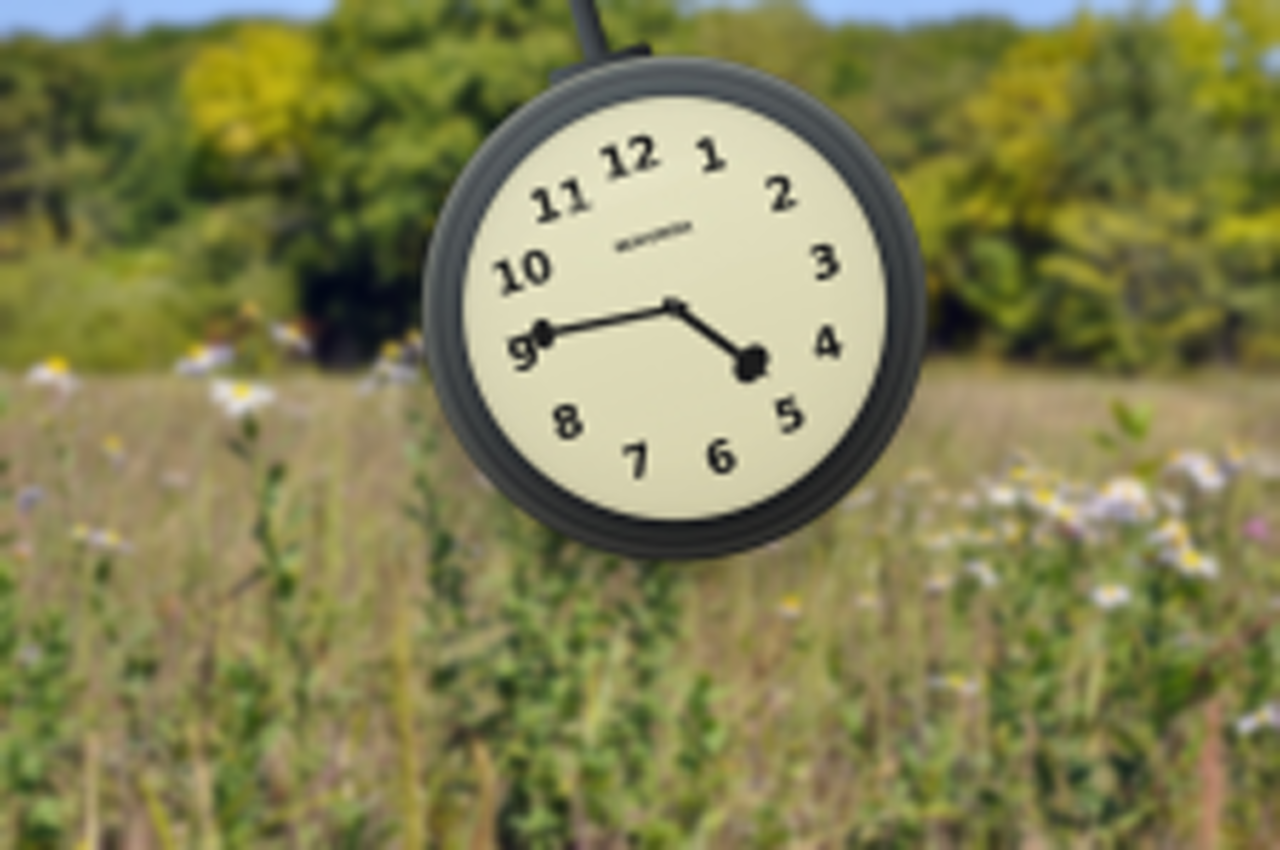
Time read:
4:46
